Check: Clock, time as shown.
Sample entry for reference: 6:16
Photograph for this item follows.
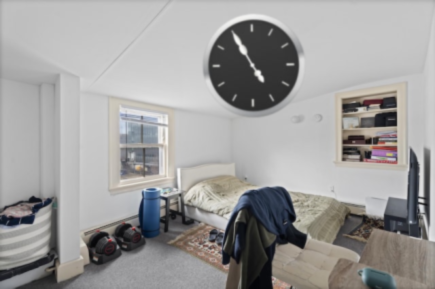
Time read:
4:55
